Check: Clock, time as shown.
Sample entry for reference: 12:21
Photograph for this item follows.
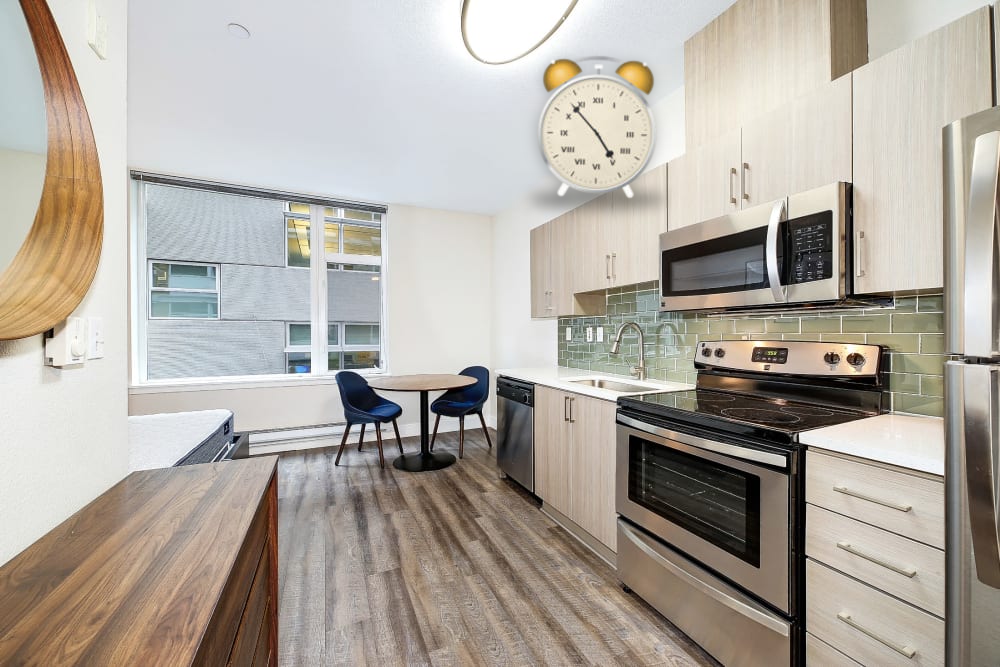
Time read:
4:53
